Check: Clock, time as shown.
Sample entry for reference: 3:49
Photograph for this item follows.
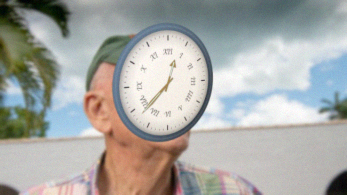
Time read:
12:38
